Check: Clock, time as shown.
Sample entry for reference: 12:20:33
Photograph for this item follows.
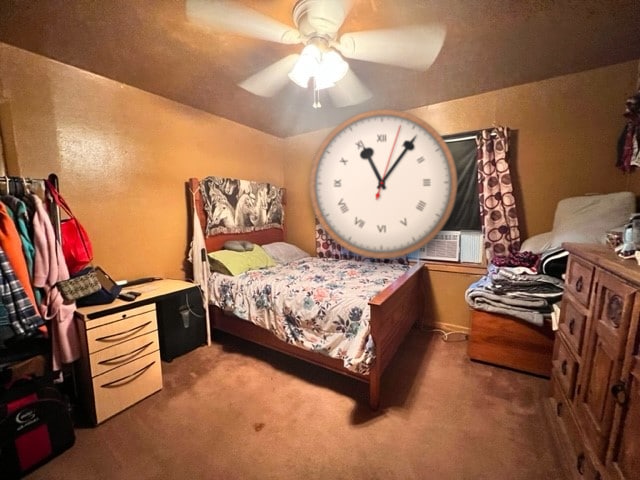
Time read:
11:06:03
